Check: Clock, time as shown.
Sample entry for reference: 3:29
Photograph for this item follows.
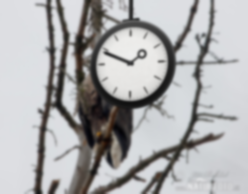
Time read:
1:49
